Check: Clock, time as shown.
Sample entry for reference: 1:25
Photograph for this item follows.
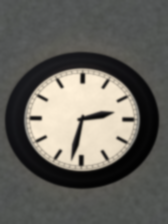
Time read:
2:32
